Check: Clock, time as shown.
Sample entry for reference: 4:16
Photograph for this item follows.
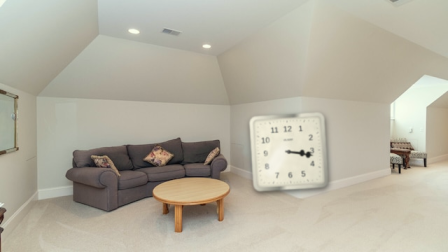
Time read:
3:17
